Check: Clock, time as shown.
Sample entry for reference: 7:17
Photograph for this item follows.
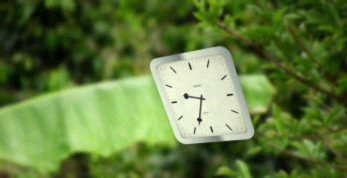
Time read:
9:34
